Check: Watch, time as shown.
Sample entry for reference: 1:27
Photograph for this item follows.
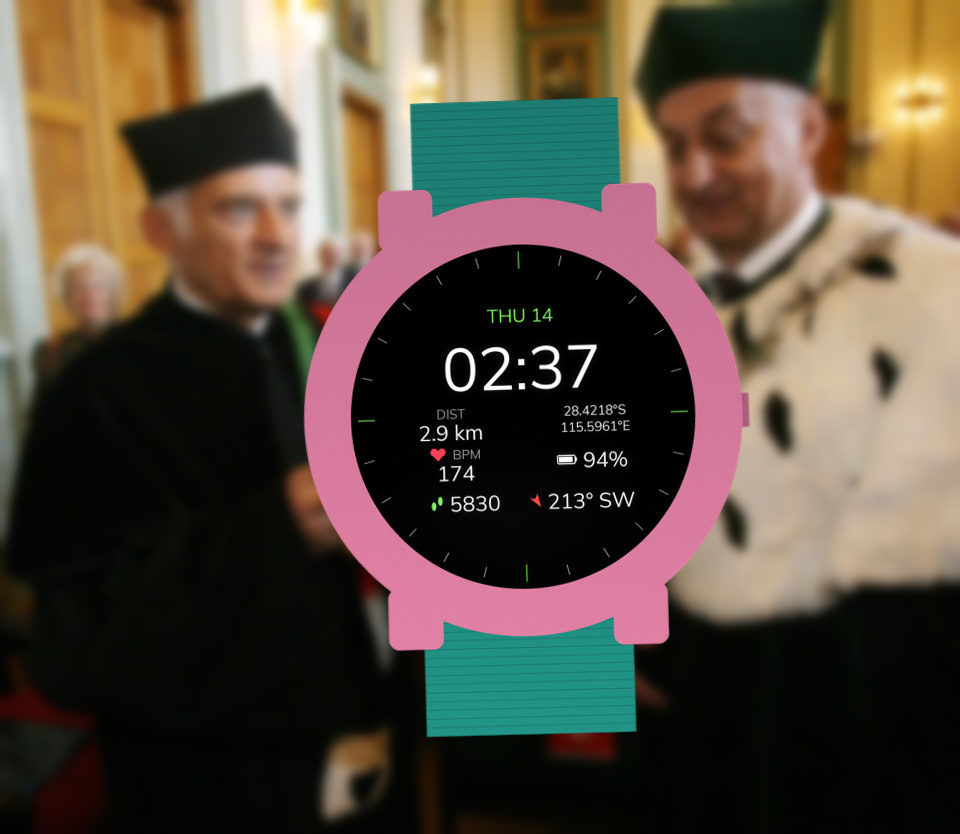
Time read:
2:37
